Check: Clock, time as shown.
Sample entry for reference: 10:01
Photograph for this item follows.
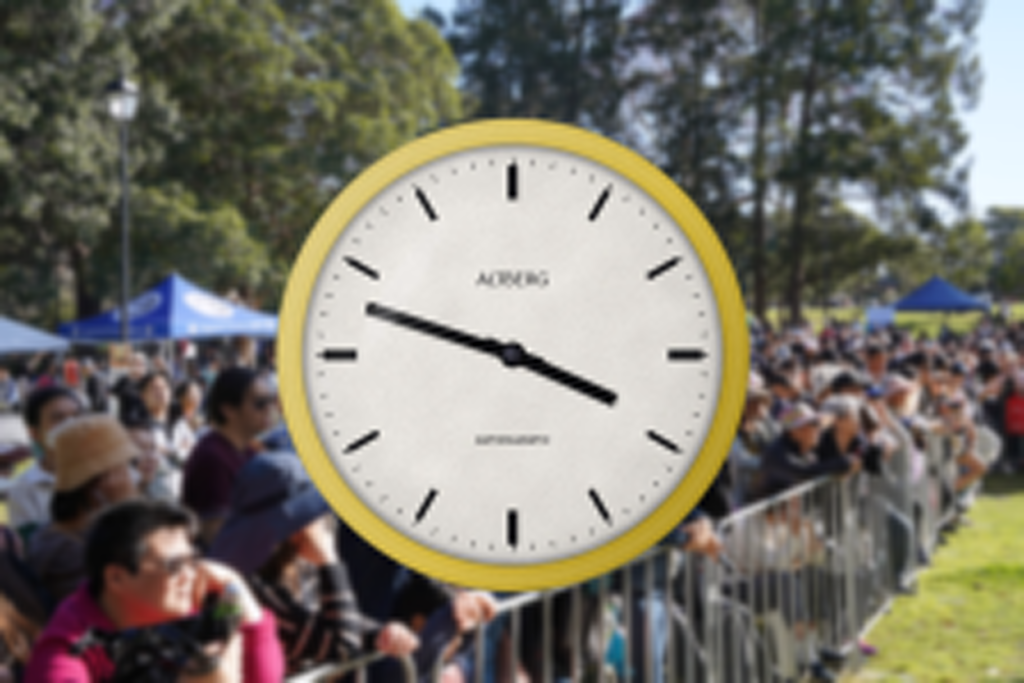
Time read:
3:48
